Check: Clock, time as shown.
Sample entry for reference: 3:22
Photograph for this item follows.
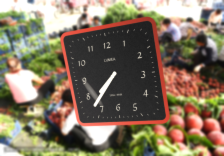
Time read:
7:37
